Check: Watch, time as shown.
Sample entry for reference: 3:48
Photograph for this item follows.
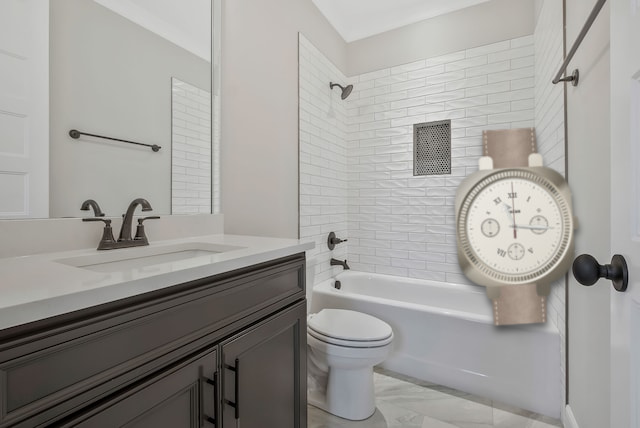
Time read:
11:16
